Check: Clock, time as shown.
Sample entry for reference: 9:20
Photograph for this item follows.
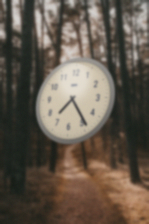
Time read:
7:24
